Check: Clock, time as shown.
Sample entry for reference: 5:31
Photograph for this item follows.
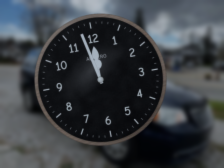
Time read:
11:58
